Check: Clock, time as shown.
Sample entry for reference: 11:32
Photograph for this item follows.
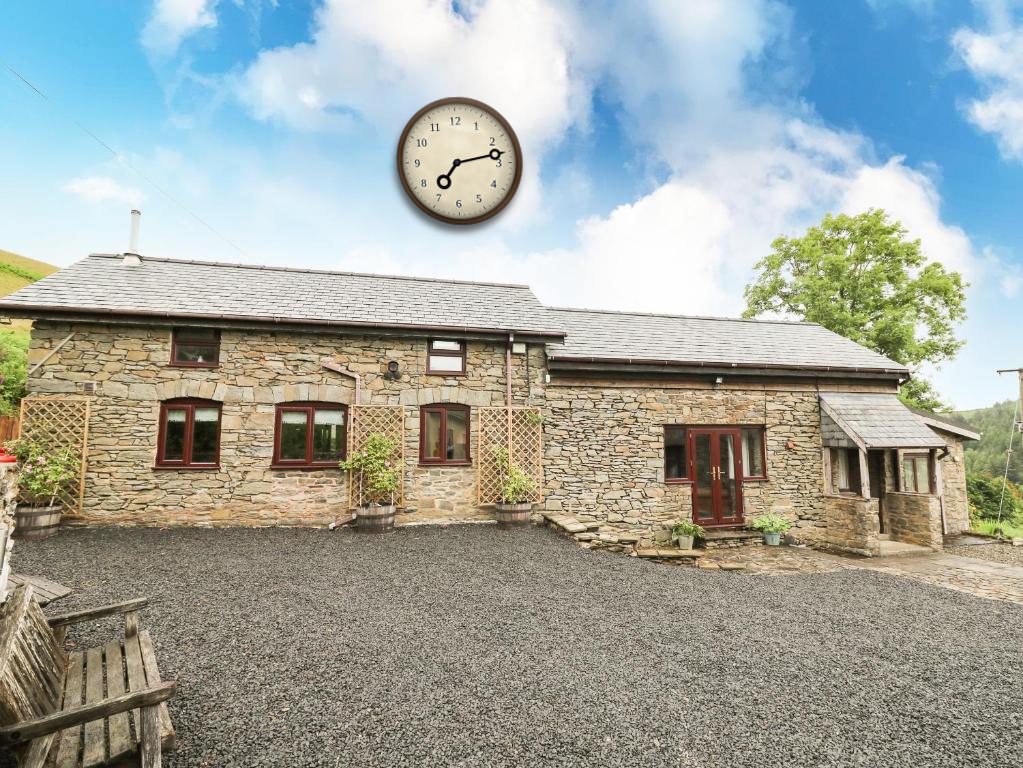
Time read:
7:13
